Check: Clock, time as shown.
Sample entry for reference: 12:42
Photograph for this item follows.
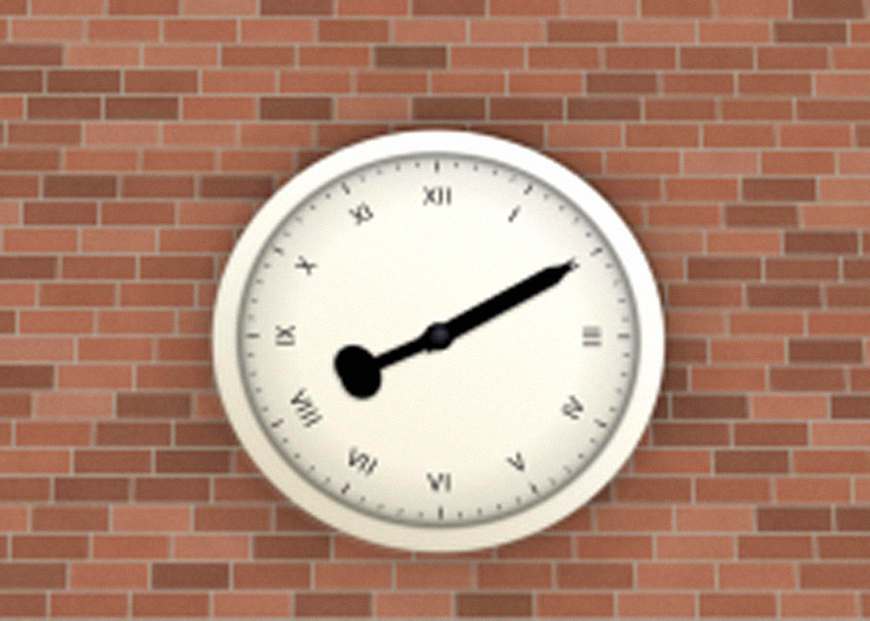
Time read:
8:10
